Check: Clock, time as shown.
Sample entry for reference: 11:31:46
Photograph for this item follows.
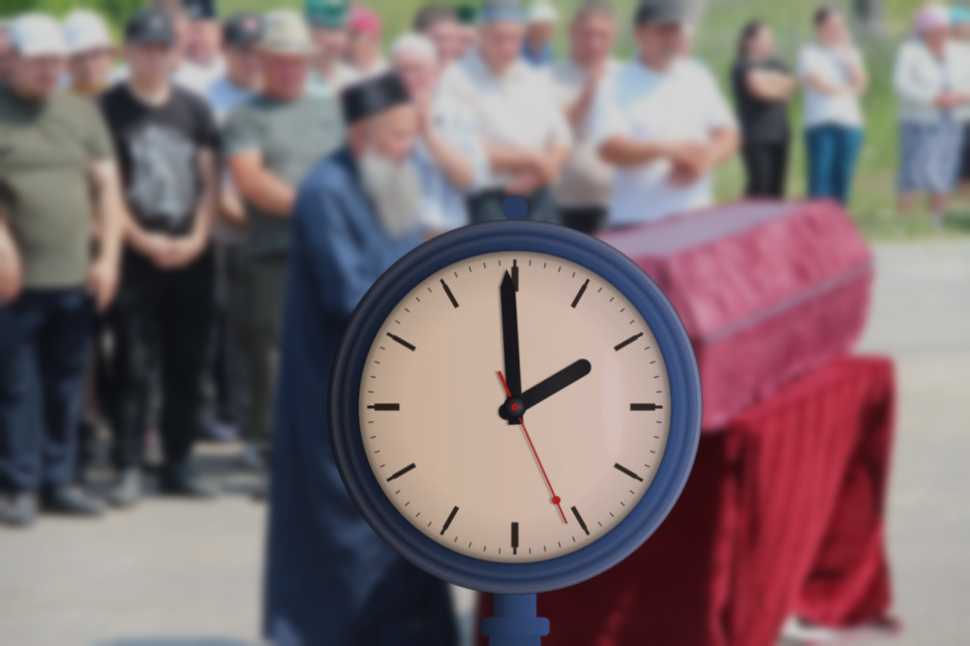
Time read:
1:59:26
